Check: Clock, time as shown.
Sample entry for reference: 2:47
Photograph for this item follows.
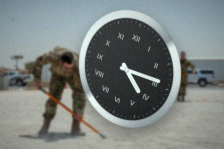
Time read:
4:14
